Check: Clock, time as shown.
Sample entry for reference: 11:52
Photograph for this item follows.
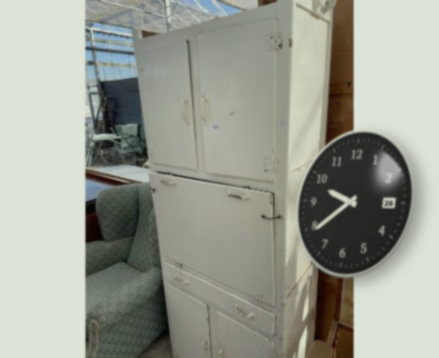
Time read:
9:39
